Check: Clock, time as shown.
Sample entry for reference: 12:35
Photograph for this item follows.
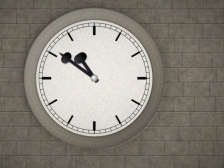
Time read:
10:51
